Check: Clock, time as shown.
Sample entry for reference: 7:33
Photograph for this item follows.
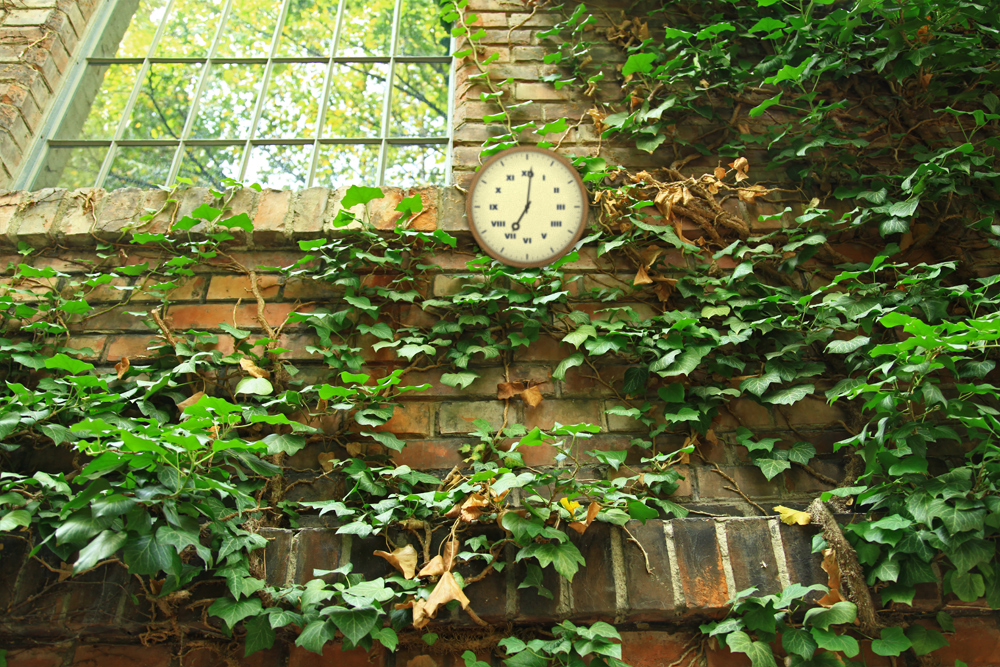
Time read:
7:01
